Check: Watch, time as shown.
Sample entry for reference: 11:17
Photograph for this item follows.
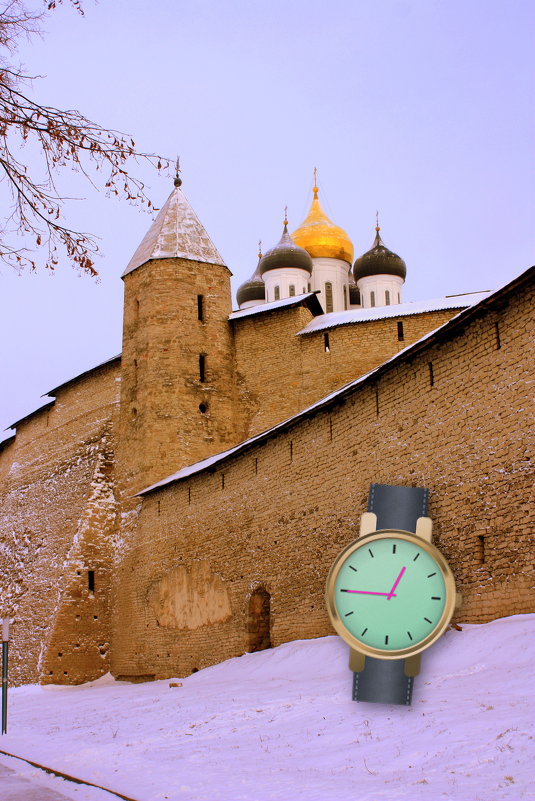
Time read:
12:45
